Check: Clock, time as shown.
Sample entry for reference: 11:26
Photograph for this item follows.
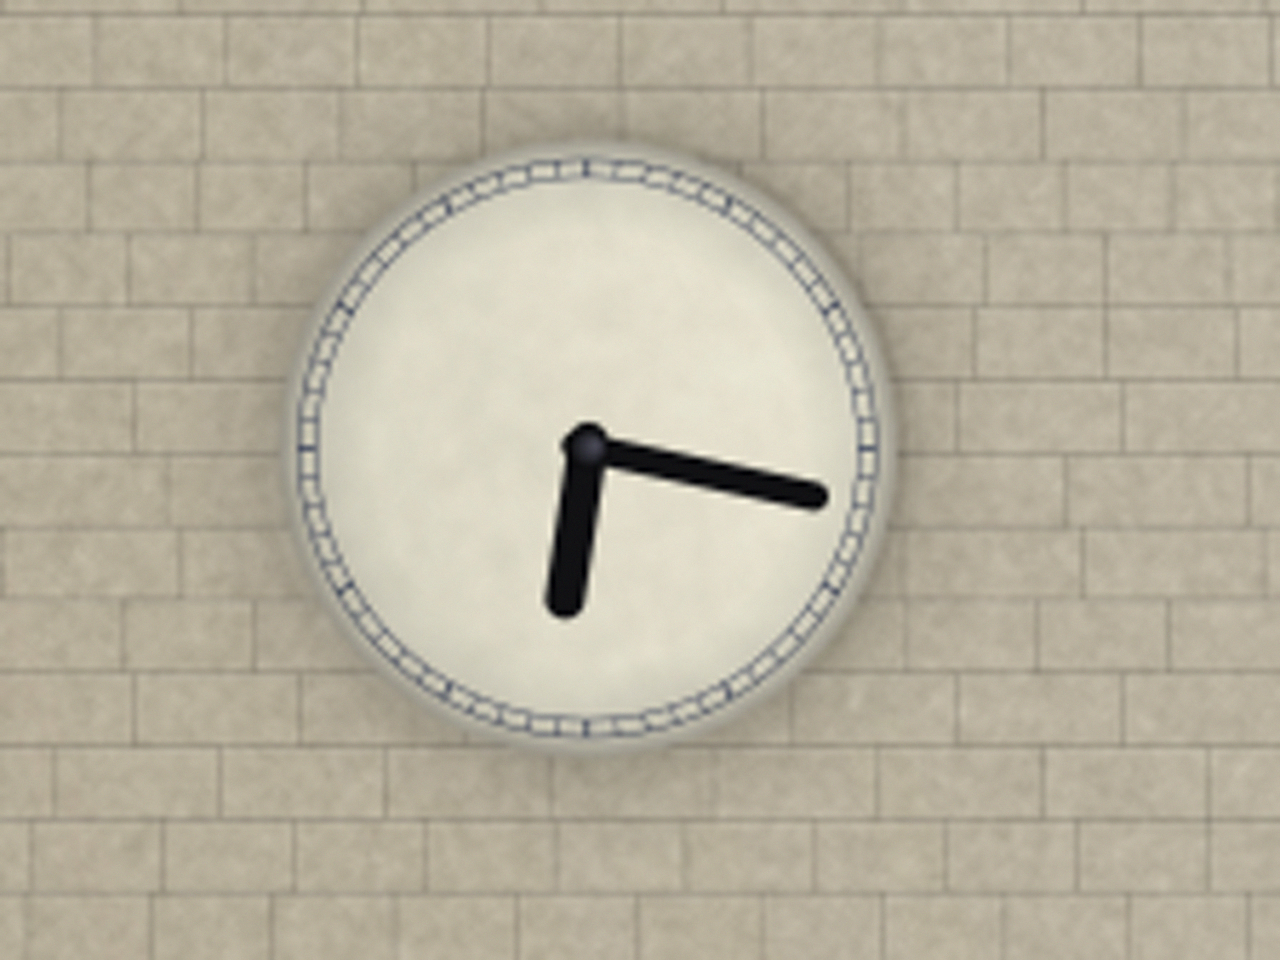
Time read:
6:17
